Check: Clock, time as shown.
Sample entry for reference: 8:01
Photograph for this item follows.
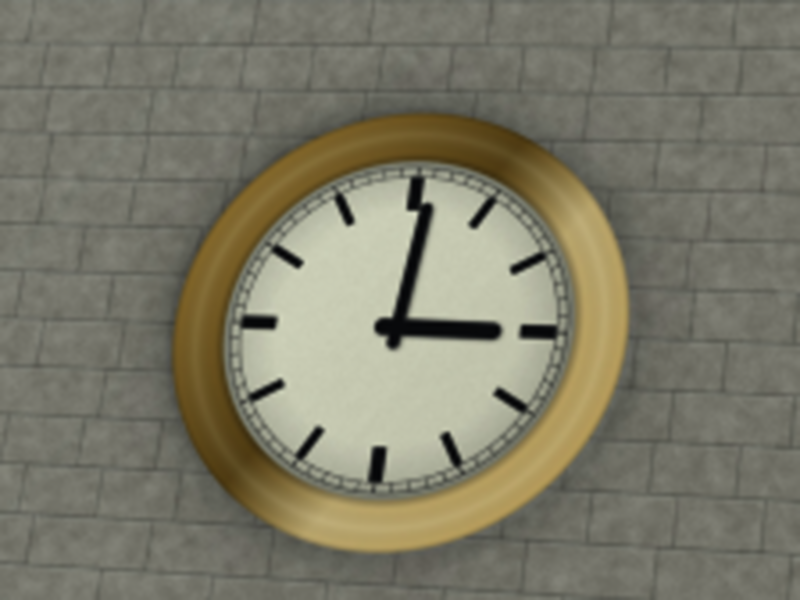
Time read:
3:01
